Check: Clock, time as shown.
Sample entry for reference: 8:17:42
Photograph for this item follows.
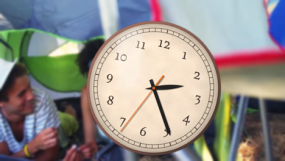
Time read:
2:24:34
